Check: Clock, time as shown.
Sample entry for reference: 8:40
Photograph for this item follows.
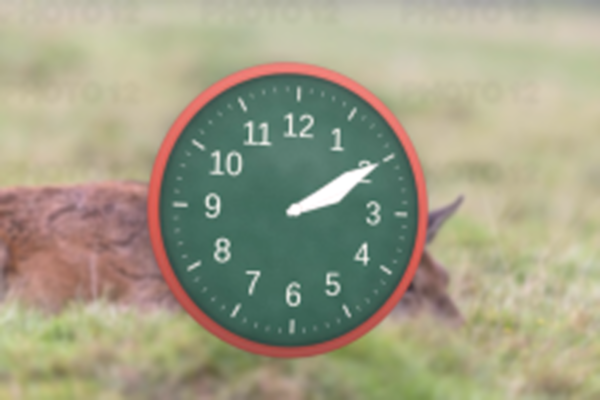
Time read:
2:10
